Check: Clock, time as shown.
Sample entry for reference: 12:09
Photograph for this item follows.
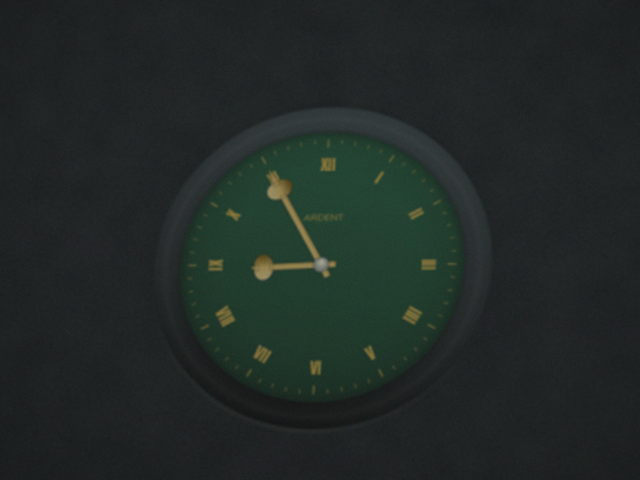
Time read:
8:55
